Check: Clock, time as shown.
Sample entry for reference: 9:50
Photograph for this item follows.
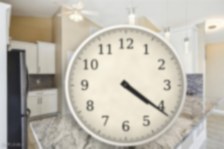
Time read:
4:21
